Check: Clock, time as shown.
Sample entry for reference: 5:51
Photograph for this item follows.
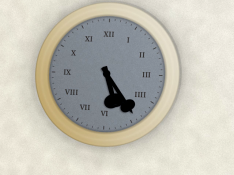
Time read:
5:24
